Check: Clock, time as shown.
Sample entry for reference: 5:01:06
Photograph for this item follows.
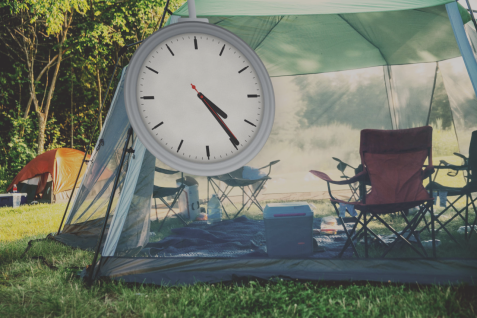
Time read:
4:24:24
